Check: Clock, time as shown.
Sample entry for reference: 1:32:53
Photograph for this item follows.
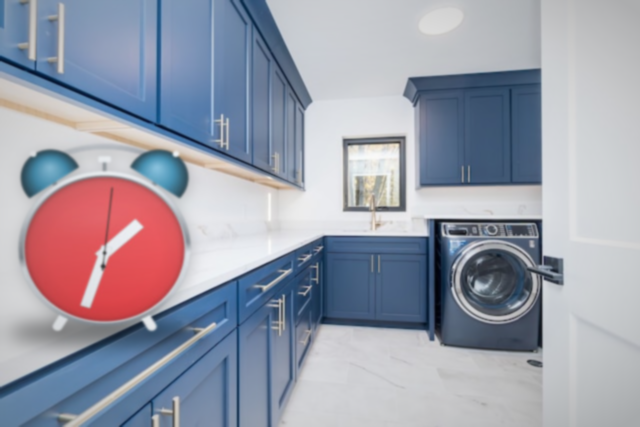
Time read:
1:33:01
